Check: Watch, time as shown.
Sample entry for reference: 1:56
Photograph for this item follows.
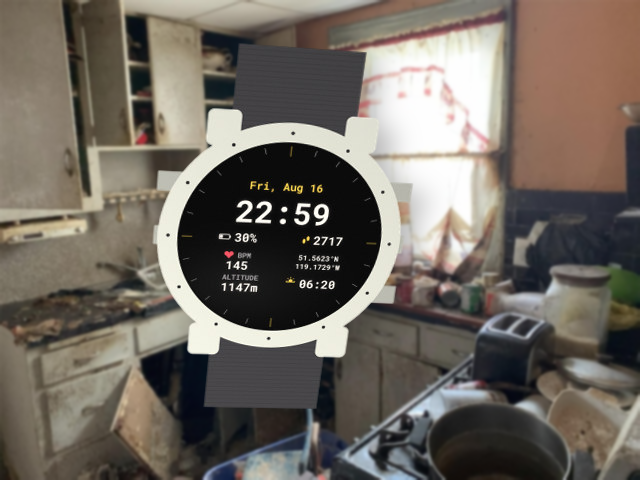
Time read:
22:59
